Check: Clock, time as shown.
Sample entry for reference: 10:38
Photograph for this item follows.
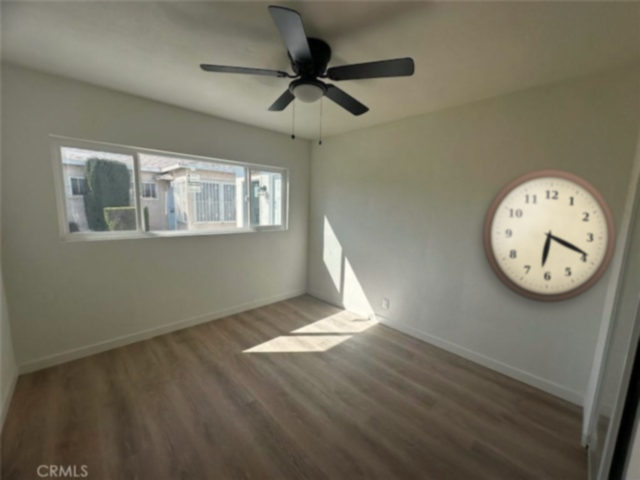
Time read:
6:19
